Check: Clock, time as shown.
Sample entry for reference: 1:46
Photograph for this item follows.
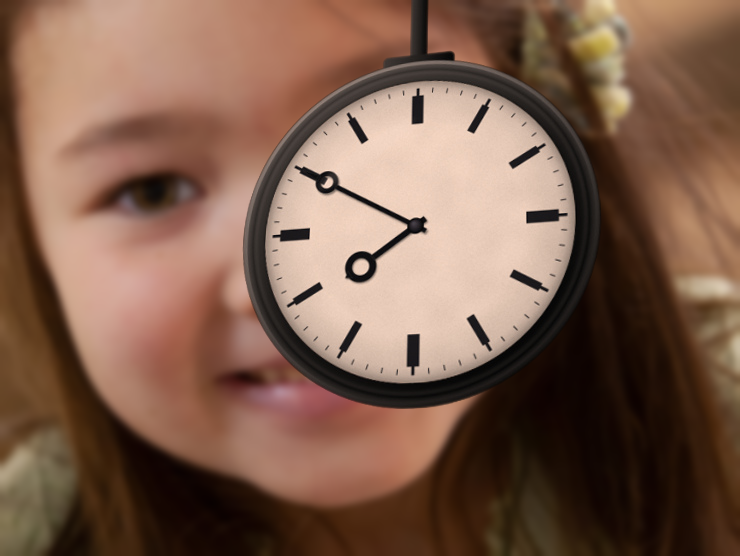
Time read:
7:50
